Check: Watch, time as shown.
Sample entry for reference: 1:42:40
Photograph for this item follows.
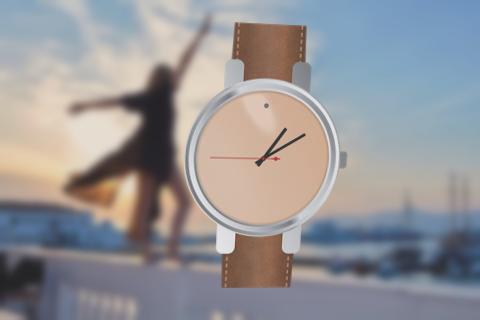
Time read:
1:09:45
